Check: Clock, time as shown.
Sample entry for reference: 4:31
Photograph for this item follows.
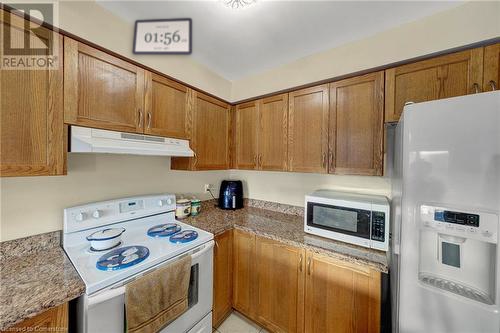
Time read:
1:56
